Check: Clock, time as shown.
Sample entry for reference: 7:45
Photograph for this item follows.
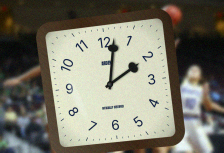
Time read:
2:02
